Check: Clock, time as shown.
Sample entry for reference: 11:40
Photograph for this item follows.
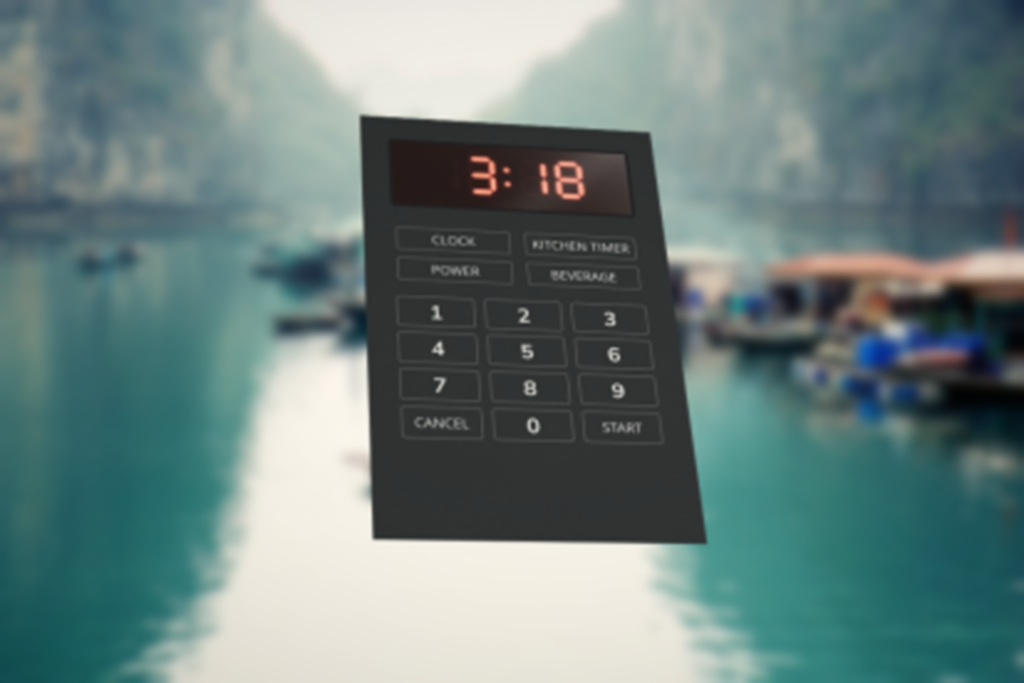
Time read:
3:18
